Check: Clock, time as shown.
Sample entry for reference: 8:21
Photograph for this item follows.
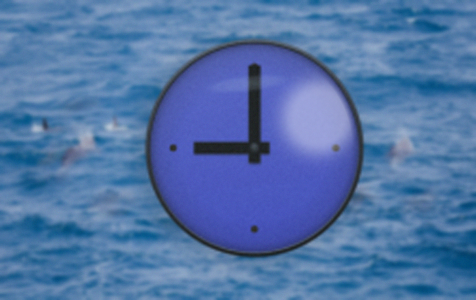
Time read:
9:00
